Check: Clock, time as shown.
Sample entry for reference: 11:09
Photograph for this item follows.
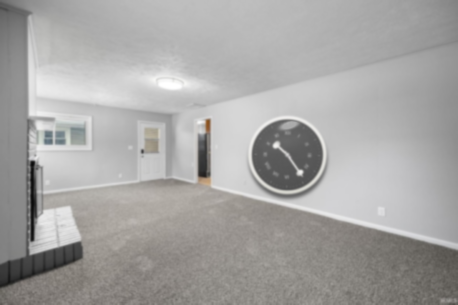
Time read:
10:24
